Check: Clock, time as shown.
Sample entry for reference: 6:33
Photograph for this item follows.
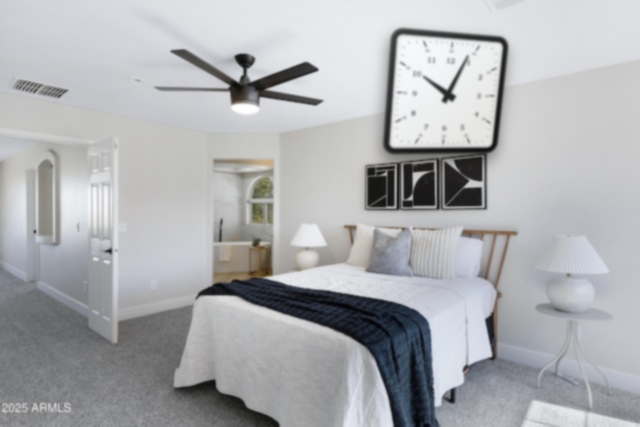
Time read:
10:04
